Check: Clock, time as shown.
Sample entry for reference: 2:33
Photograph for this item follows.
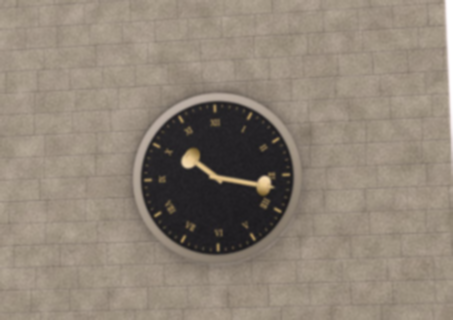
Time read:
10:17
